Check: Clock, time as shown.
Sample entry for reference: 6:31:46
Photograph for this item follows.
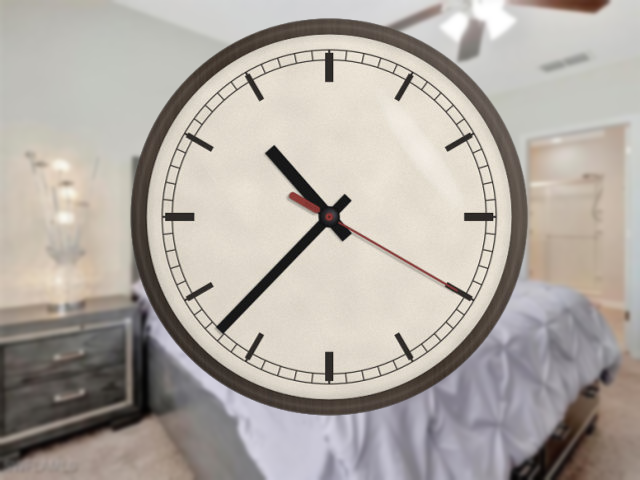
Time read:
10:37:20
